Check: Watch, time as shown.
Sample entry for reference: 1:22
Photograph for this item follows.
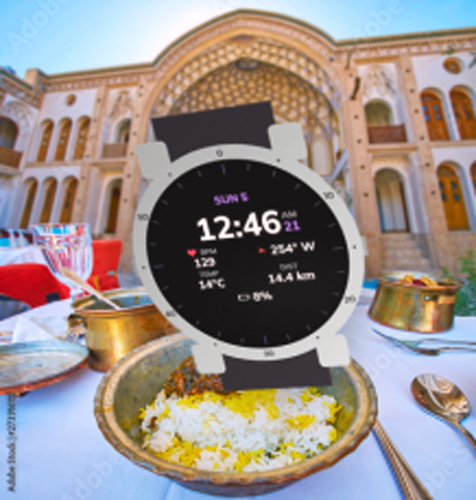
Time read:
12:46
